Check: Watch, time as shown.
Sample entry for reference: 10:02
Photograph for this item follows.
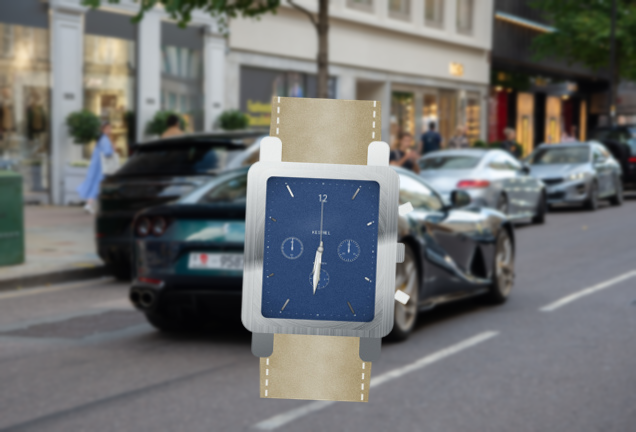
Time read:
6:31
